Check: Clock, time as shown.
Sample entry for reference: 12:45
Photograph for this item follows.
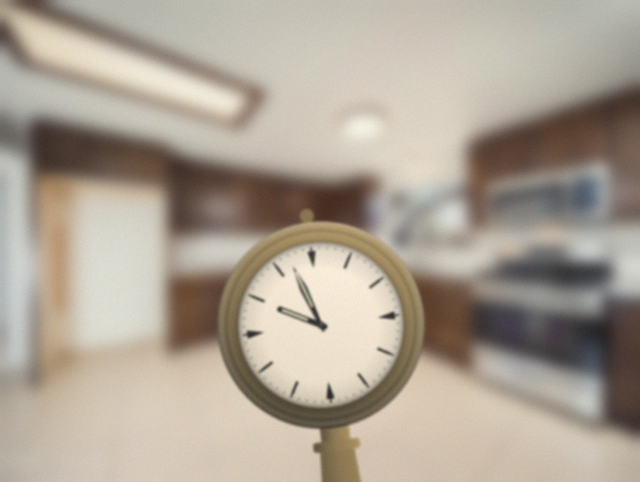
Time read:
9:57
